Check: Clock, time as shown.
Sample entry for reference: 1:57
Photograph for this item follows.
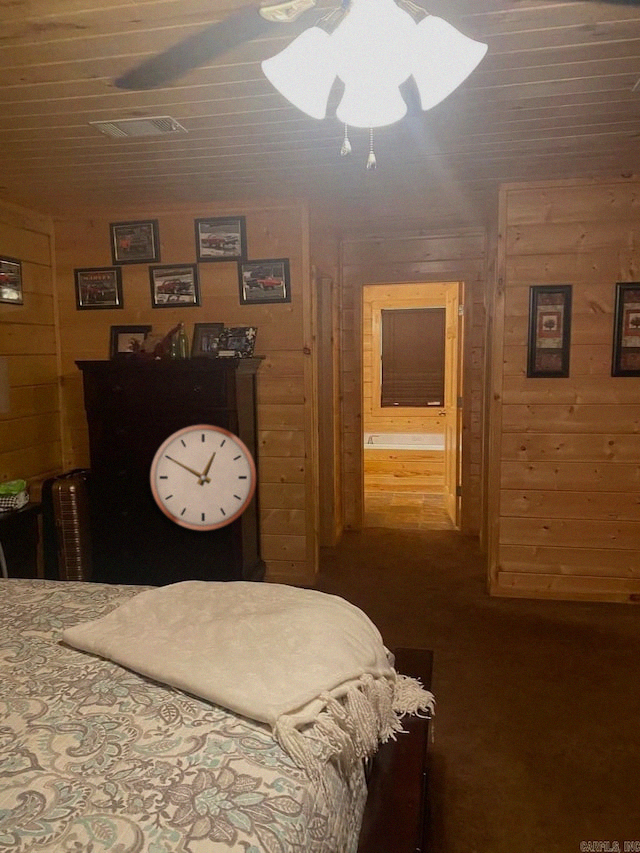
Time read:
12:50
